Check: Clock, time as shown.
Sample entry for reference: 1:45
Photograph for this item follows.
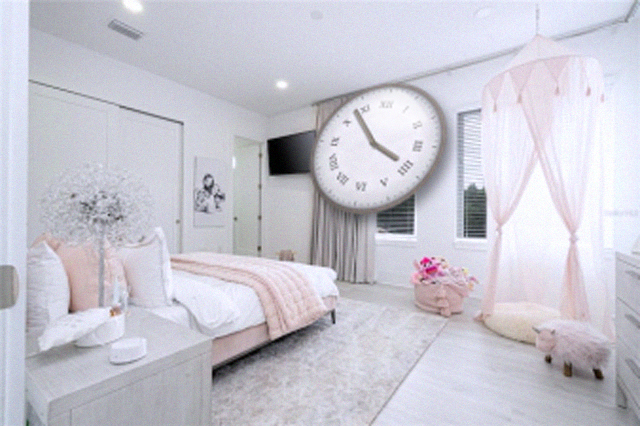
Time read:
3:53
